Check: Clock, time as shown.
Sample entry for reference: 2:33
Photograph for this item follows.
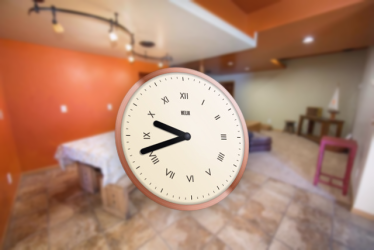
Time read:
9:42
